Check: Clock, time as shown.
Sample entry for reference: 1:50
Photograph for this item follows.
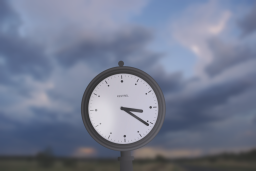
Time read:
3:21
